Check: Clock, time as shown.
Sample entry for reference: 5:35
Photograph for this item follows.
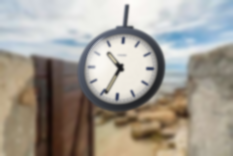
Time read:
10:34
